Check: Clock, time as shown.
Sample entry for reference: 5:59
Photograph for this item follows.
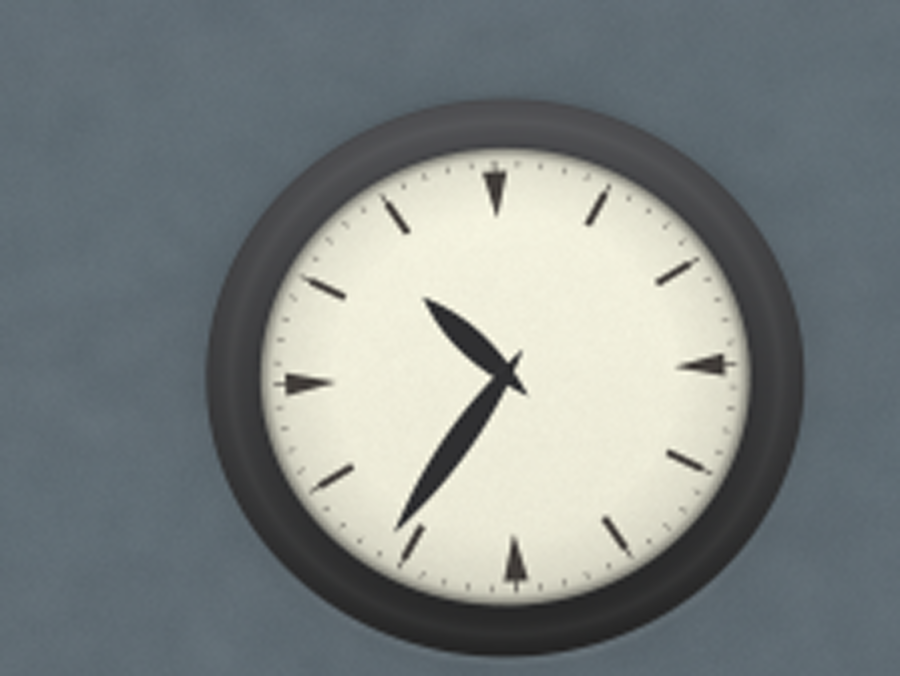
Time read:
10:36
